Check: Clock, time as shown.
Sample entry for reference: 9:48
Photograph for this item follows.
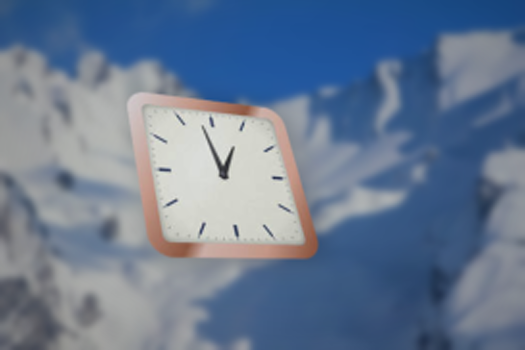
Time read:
12:58
